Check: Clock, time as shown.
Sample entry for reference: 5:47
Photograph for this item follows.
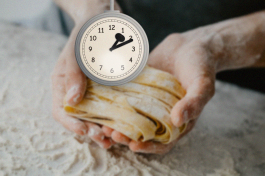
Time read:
1:11
